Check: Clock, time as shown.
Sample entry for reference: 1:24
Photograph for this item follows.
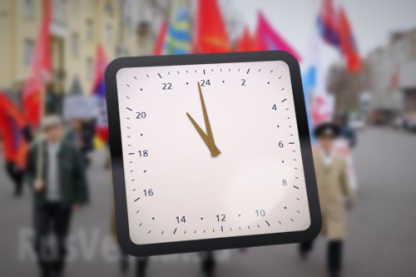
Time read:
21:59
